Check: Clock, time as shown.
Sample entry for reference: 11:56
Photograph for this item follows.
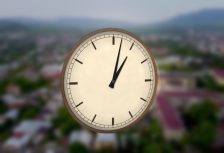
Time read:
1:02
